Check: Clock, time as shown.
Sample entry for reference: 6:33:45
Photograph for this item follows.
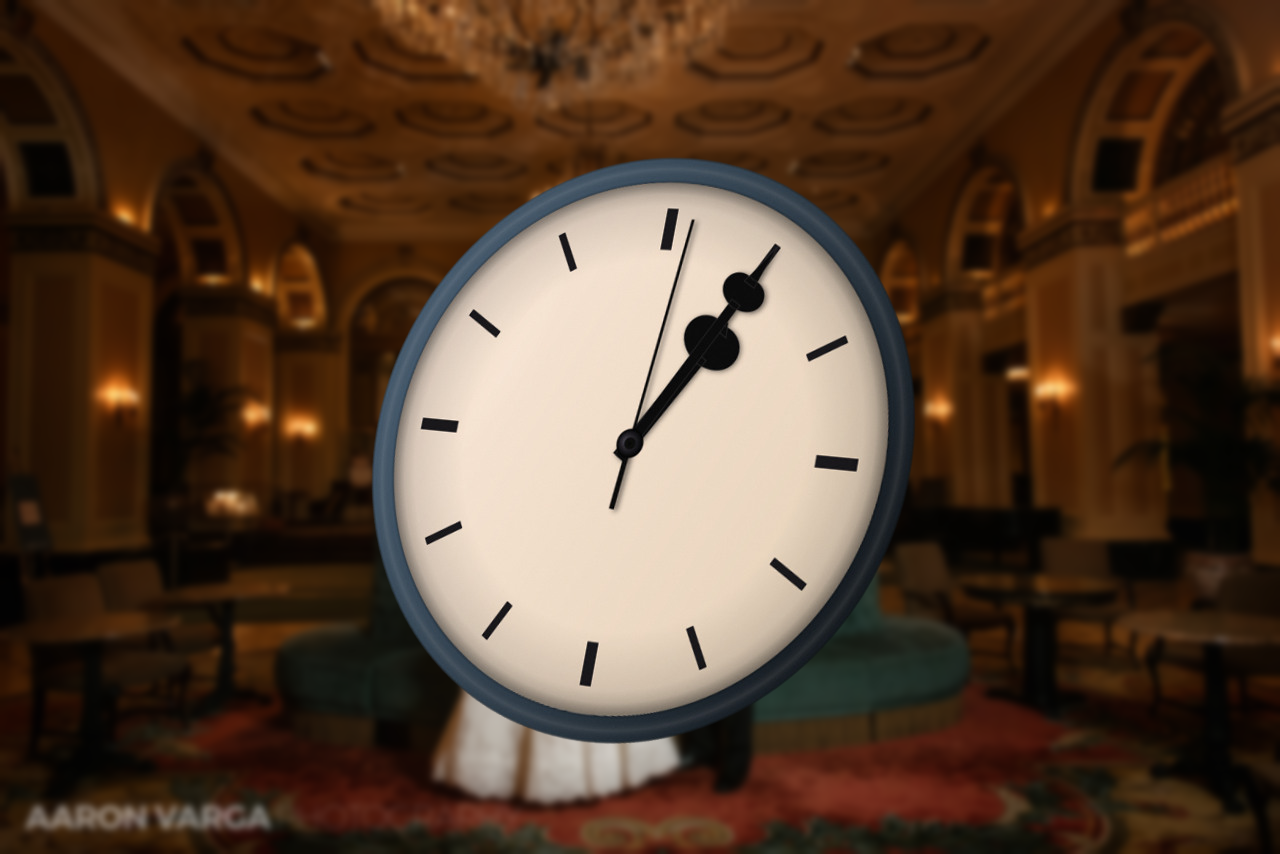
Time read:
1:05:01
